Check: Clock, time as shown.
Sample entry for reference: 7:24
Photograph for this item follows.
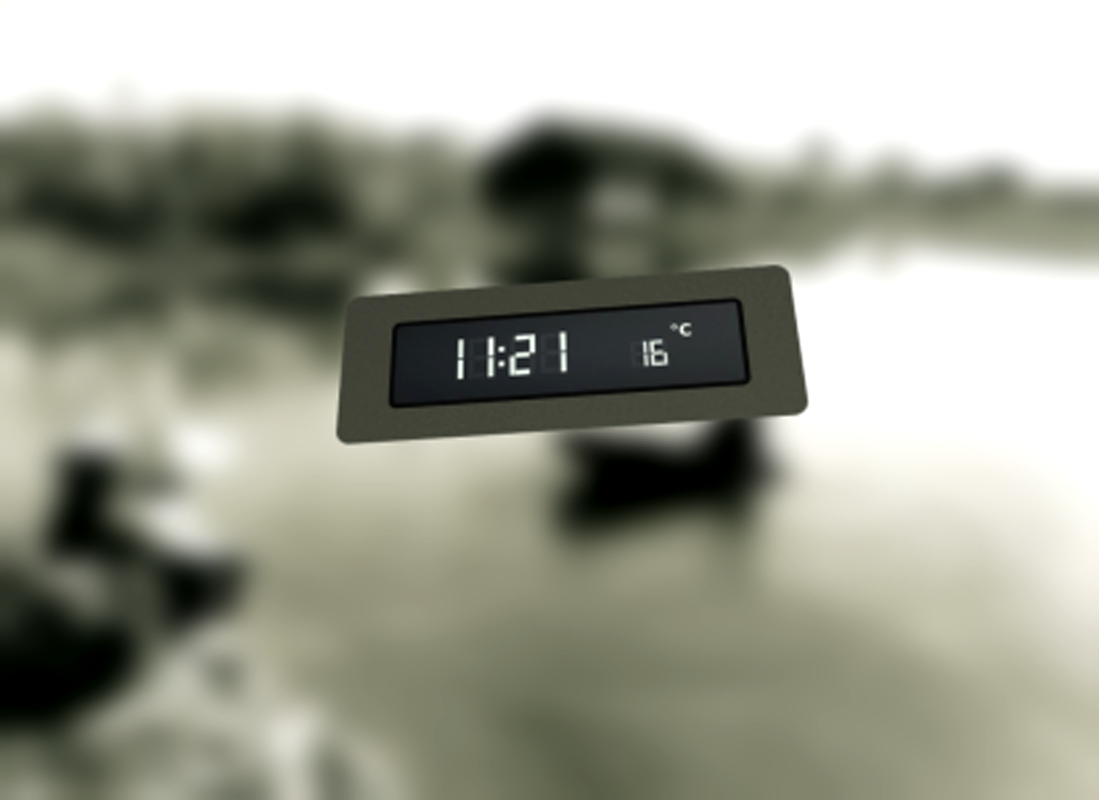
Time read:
11:21
